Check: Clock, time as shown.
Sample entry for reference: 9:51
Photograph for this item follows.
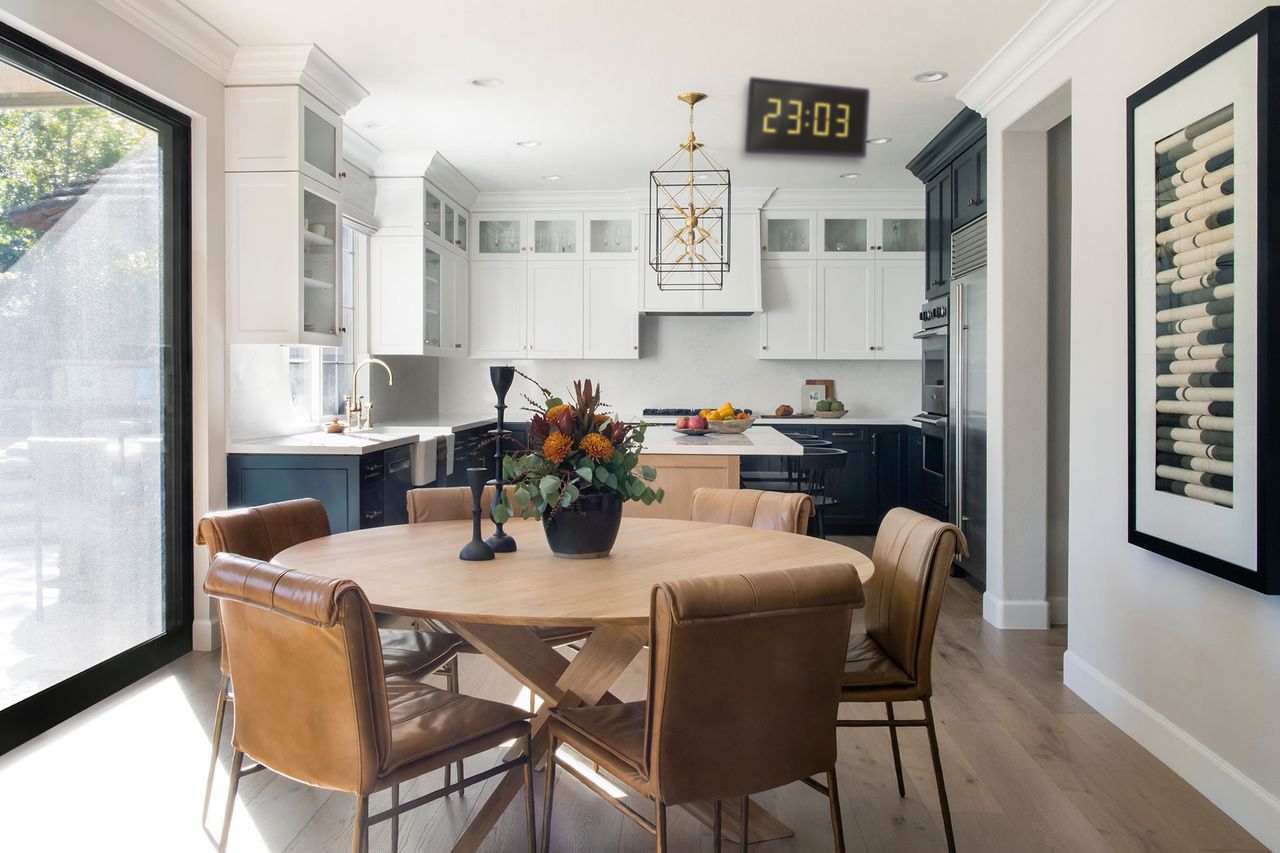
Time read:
23:03
